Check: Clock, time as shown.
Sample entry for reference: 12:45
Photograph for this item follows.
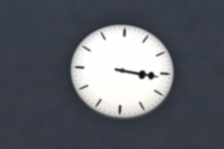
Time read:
3:16
